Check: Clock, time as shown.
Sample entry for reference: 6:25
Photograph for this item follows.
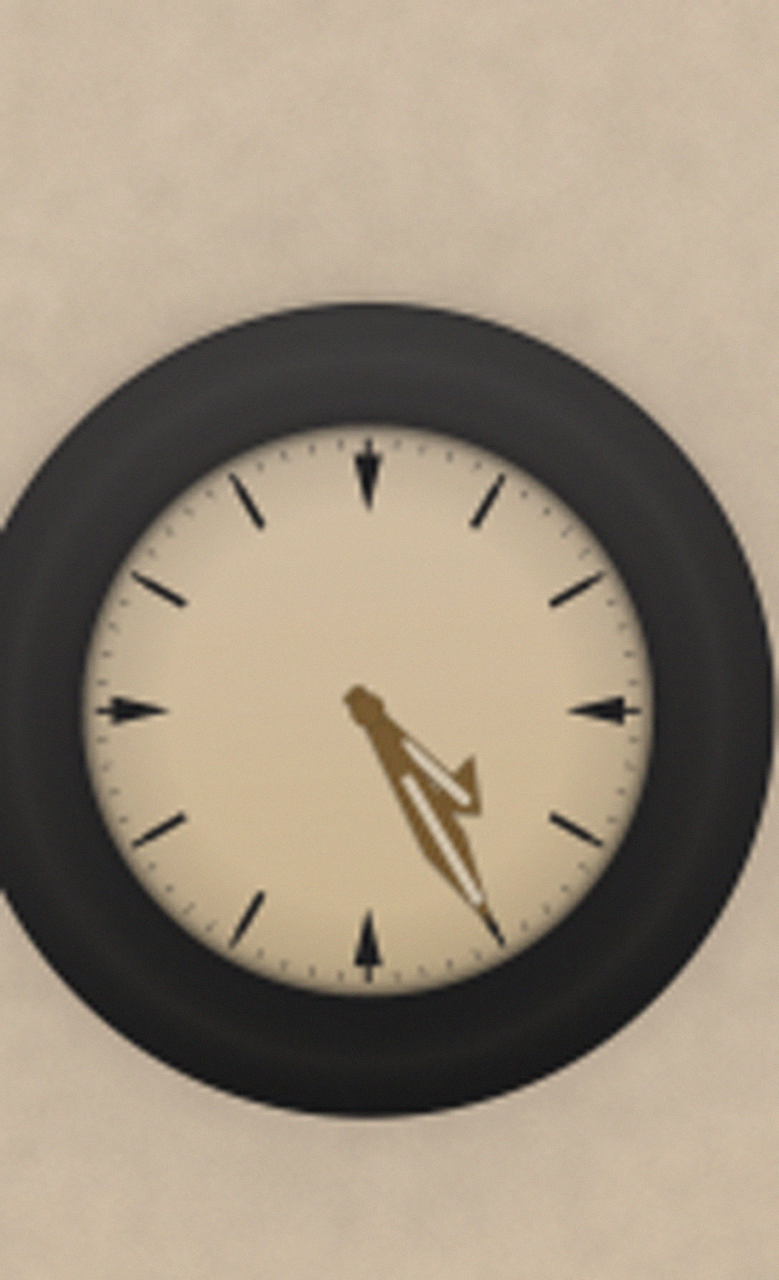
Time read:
4:25
